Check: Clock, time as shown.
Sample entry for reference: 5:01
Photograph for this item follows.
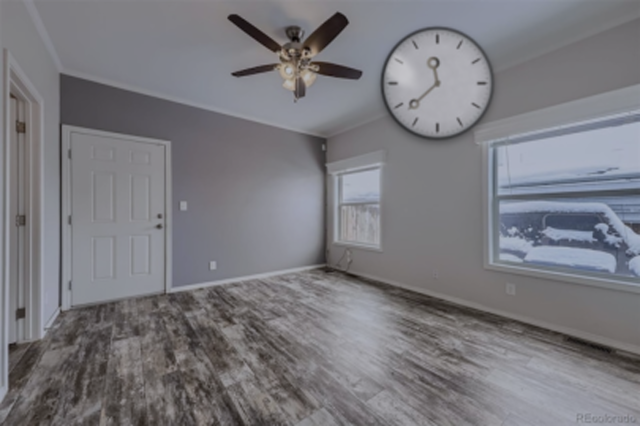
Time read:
11:38
